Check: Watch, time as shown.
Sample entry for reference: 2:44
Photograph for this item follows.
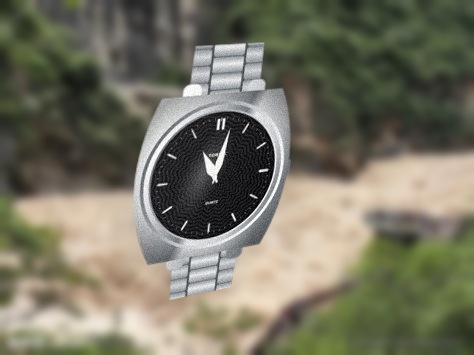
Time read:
11:02
